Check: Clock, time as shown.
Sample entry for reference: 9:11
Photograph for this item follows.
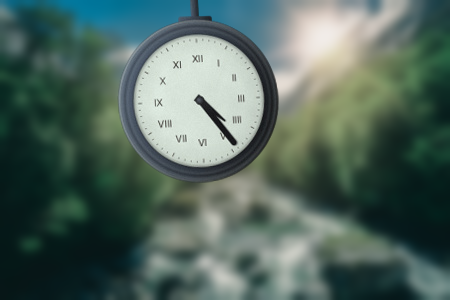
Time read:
4:24
